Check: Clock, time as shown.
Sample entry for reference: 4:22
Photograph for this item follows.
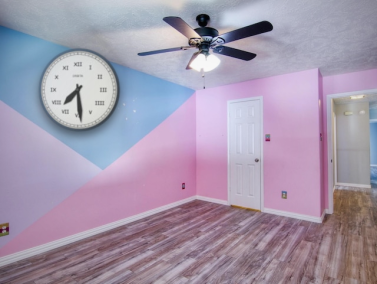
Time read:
7:29
